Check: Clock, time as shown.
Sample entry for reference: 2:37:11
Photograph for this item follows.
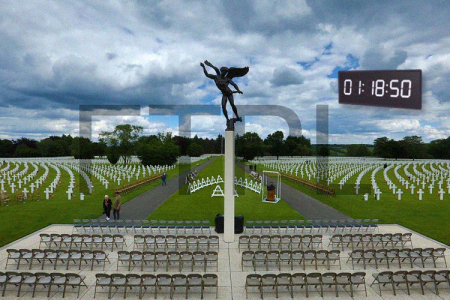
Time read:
1:18:50
